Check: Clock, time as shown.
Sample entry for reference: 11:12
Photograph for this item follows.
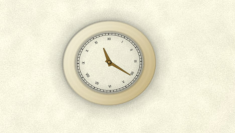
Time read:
11:21
